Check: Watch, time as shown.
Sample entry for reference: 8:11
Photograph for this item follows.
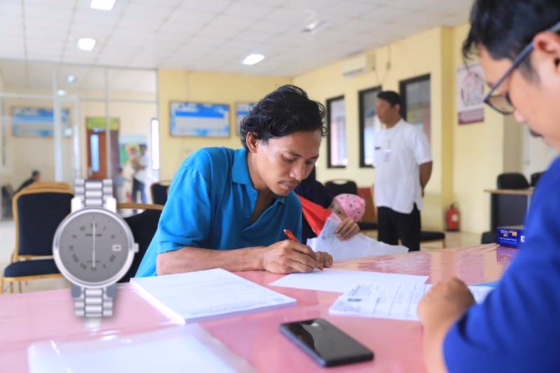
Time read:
6:00
